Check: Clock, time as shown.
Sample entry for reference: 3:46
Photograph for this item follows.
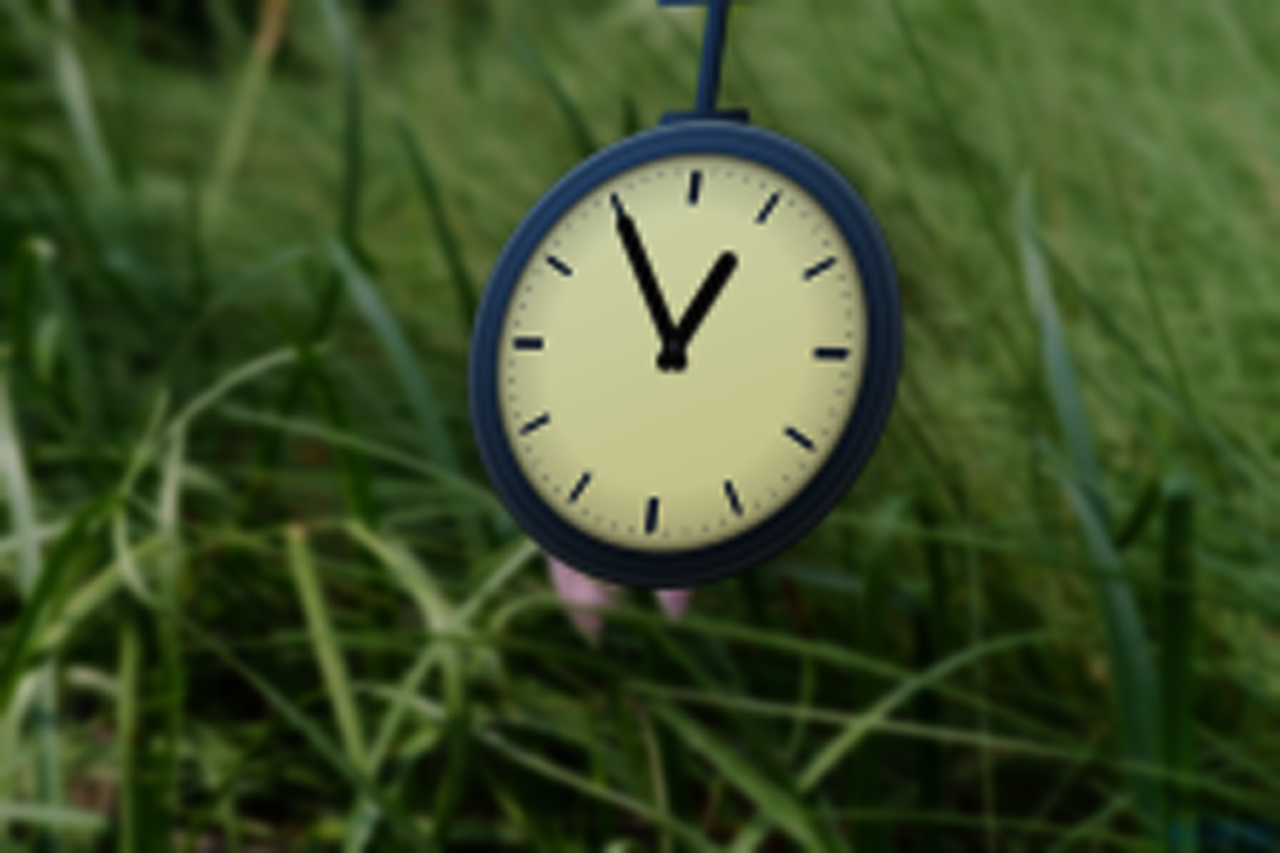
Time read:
12:55
